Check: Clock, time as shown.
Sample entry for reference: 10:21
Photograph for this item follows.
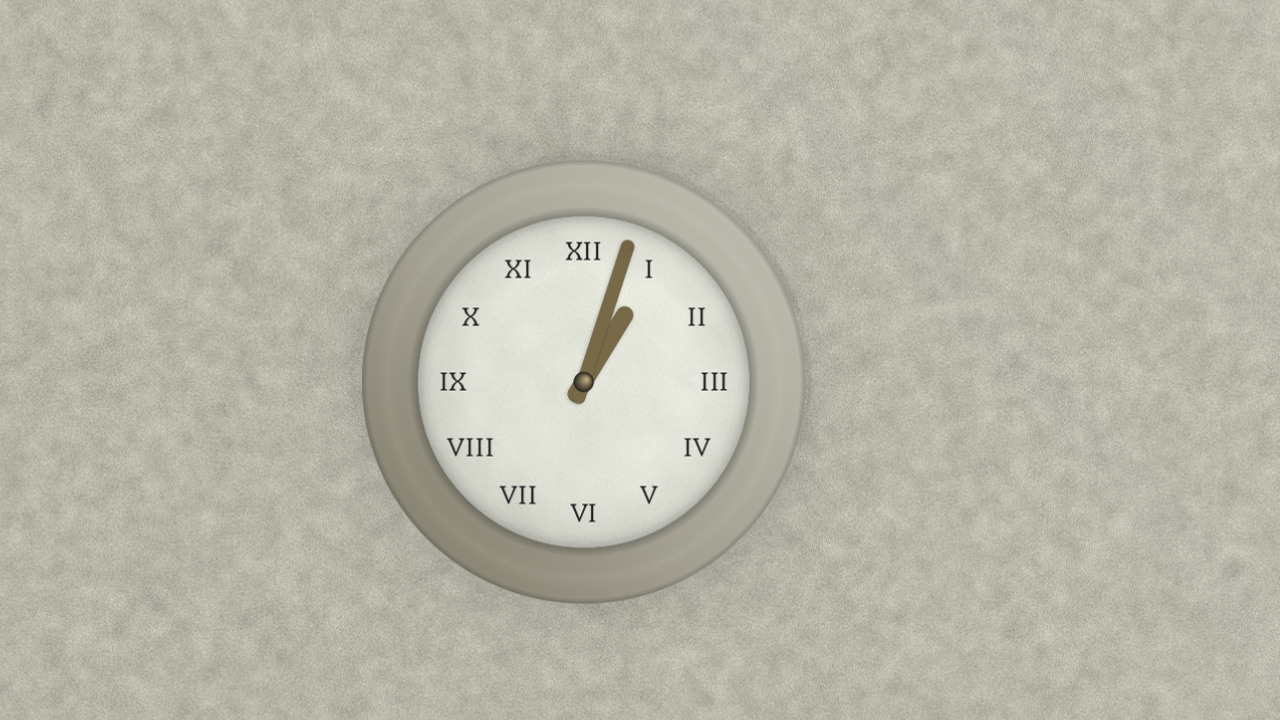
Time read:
1:03
